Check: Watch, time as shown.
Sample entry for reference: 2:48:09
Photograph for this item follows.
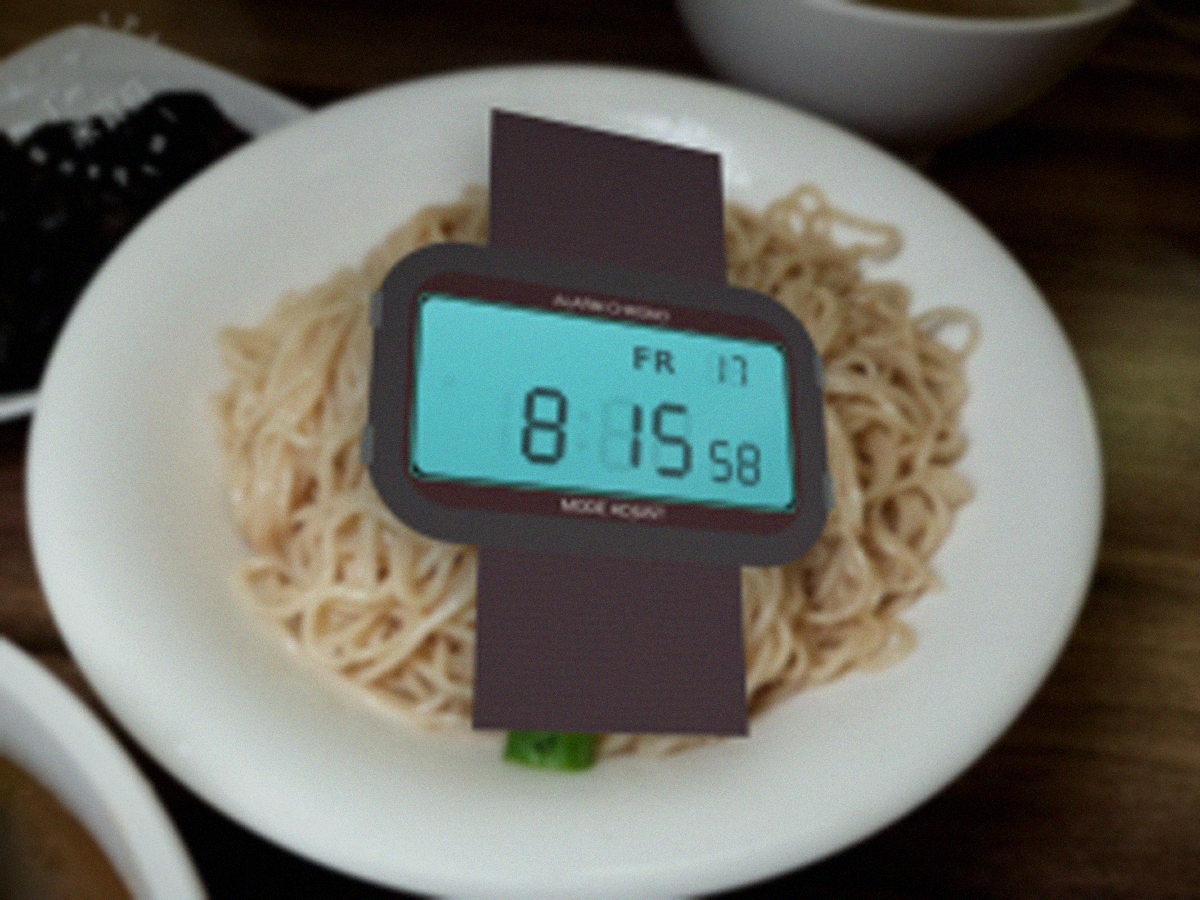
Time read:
8:15:58
